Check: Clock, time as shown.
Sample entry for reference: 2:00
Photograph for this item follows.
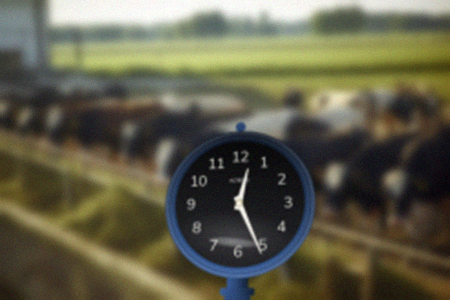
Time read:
12:26
